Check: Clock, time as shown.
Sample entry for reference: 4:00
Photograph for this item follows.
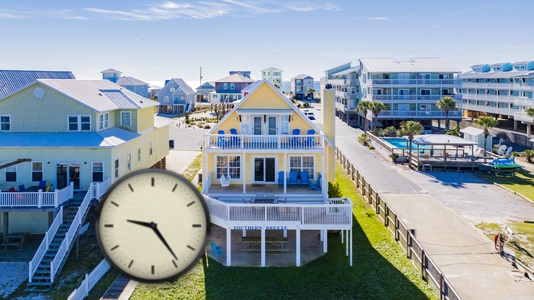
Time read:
9:24
